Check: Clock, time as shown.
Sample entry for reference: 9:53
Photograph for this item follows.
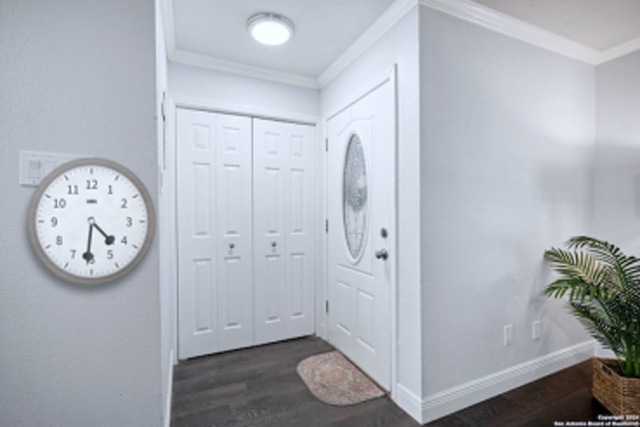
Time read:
4:31
